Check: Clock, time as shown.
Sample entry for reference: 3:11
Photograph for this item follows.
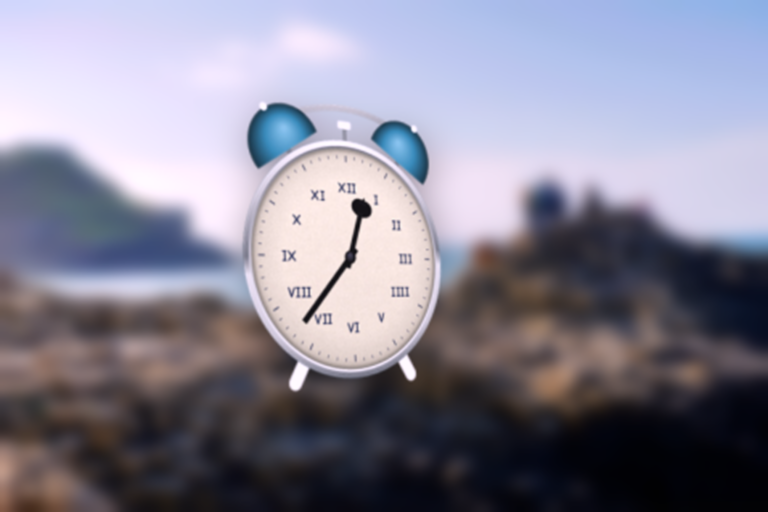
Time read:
12:37
